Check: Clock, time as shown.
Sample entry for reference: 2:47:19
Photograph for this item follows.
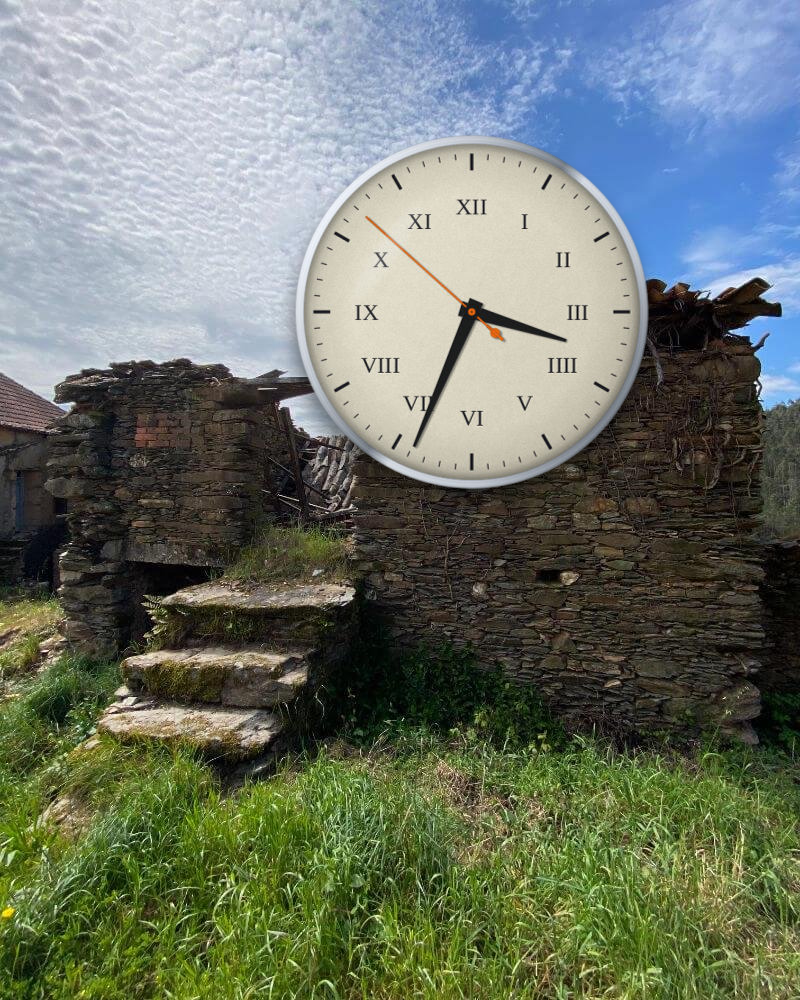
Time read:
3:33:52
